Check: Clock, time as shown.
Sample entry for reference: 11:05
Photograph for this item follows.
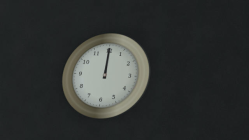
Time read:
12:00
